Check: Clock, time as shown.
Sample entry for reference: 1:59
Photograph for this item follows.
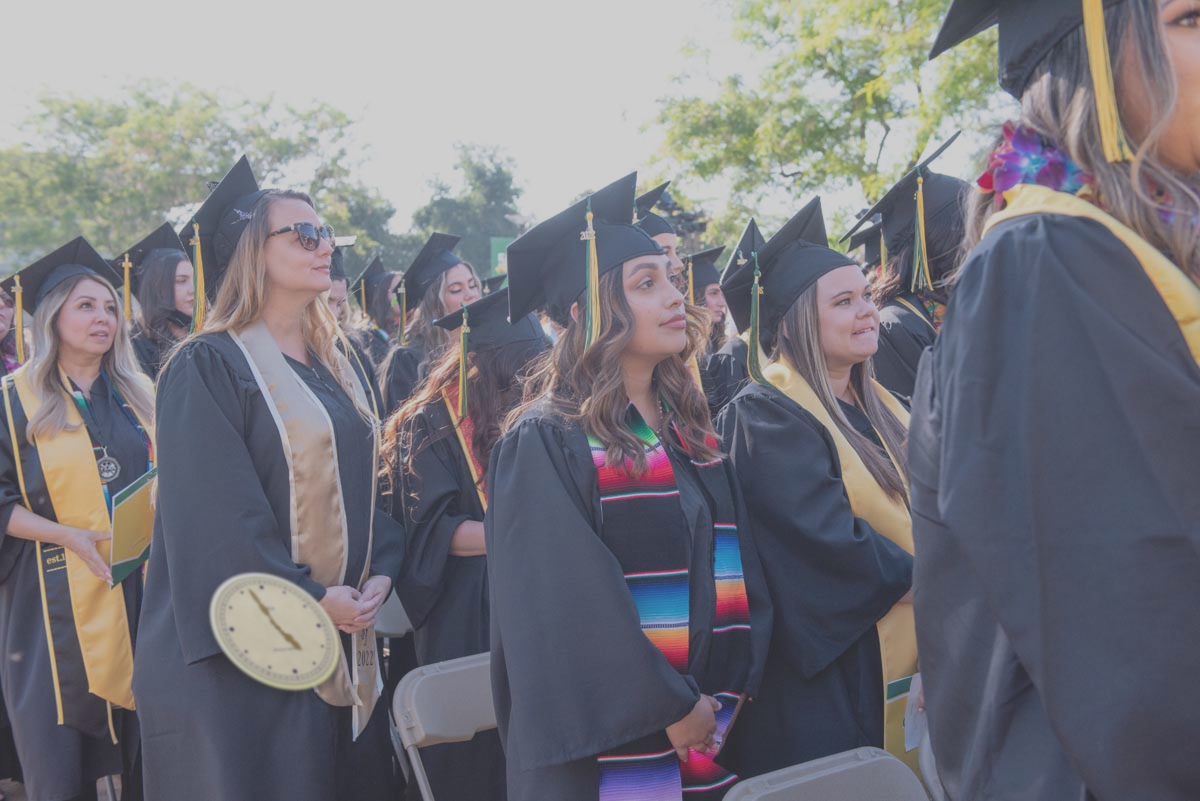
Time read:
4:57
